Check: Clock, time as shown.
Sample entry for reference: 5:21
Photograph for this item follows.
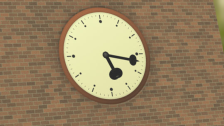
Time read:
5:17
